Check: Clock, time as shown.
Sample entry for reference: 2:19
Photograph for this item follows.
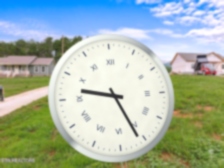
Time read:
9:26
